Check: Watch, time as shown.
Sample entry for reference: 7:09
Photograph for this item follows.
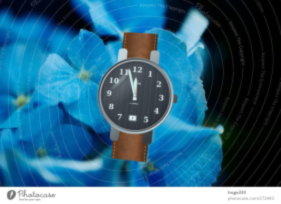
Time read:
11:57
